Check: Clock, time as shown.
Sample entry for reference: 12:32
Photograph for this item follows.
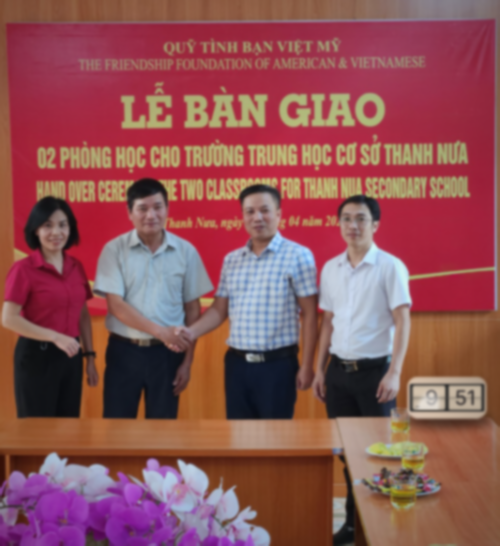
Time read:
9:51
